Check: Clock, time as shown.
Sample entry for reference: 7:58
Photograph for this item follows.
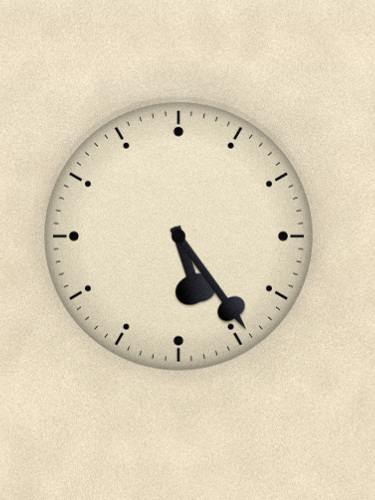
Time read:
5:24
